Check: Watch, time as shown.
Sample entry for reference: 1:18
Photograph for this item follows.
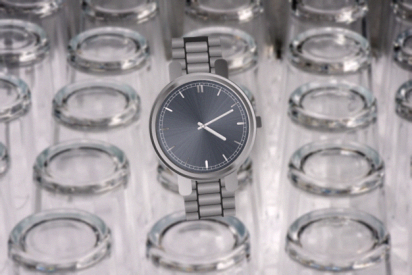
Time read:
4:11
